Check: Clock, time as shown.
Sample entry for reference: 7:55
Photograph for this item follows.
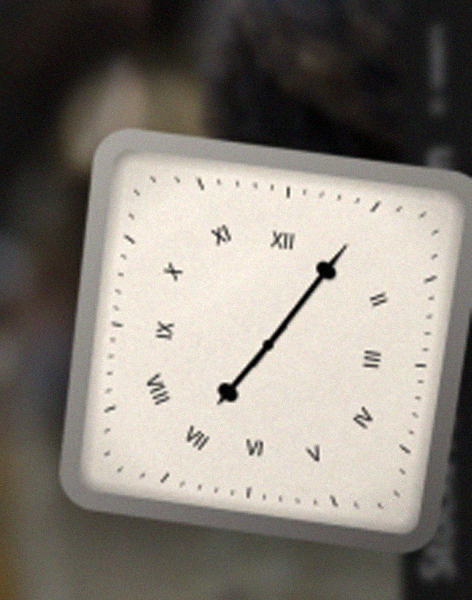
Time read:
7:05
